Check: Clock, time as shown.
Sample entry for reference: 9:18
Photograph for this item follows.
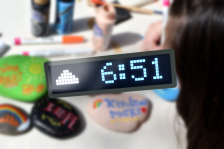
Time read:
6:51
